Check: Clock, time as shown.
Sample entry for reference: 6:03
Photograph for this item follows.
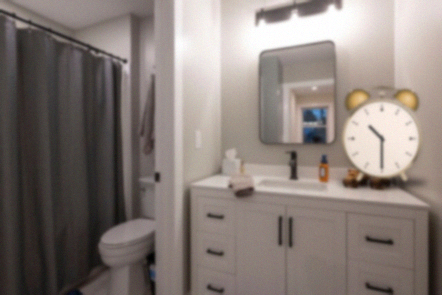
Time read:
10:30
